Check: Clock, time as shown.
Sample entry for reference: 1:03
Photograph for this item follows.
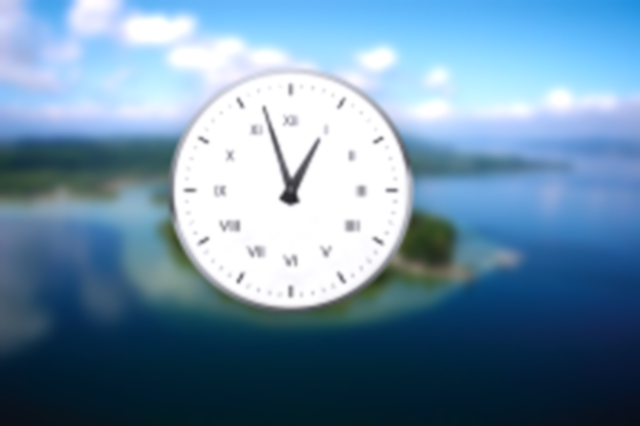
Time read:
12:57
